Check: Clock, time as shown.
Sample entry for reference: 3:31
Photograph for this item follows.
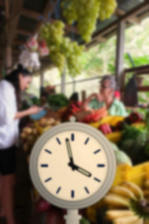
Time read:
3:58
